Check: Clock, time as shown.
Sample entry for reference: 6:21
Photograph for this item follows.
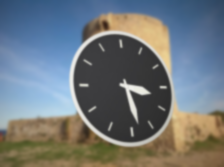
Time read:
3:28
